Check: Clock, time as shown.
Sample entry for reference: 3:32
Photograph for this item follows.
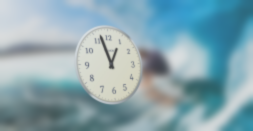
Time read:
12:57
